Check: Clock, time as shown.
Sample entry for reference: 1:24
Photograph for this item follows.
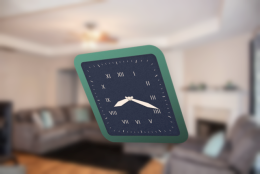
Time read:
8:19
